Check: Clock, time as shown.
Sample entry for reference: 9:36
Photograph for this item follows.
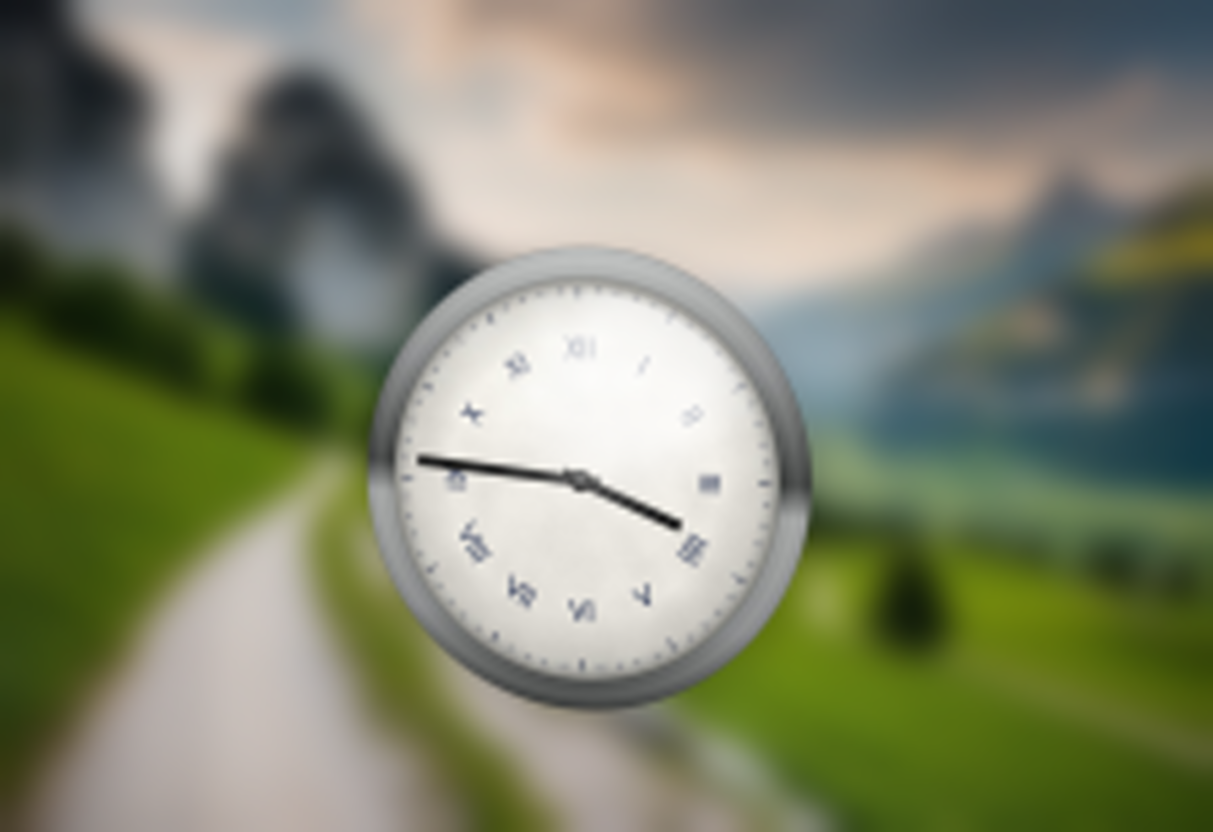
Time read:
3:46
